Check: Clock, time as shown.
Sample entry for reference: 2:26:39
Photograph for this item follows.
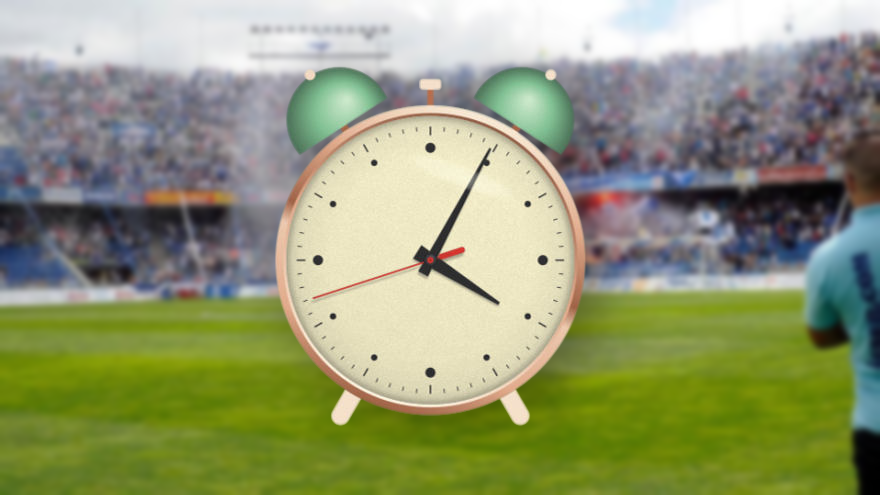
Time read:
4:04:42
